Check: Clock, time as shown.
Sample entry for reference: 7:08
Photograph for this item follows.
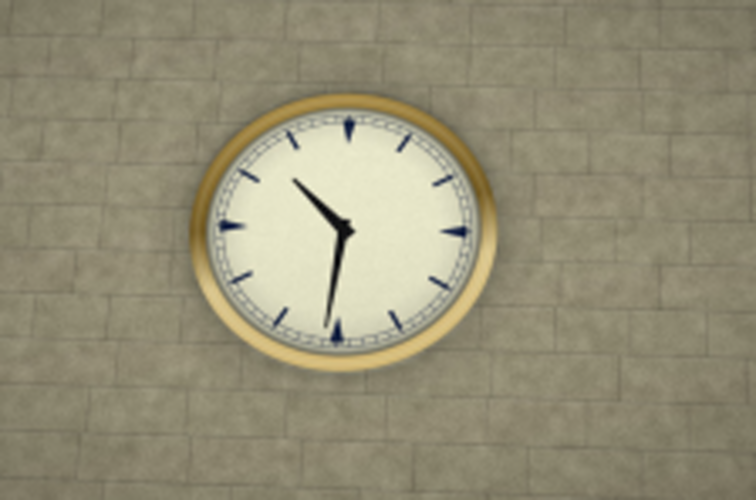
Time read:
10:31
